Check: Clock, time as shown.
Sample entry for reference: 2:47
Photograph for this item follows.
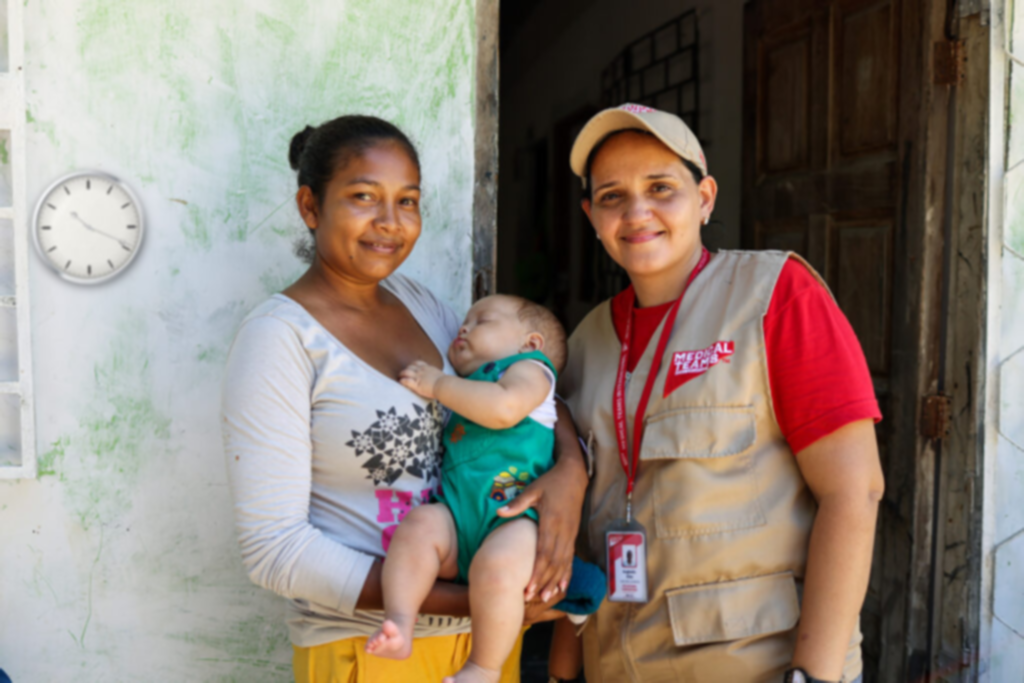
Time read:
10:19
